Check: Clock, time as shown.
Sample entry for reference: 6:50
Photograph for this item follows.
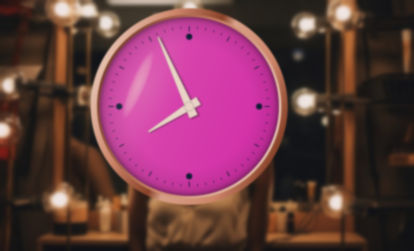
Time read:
7:56
